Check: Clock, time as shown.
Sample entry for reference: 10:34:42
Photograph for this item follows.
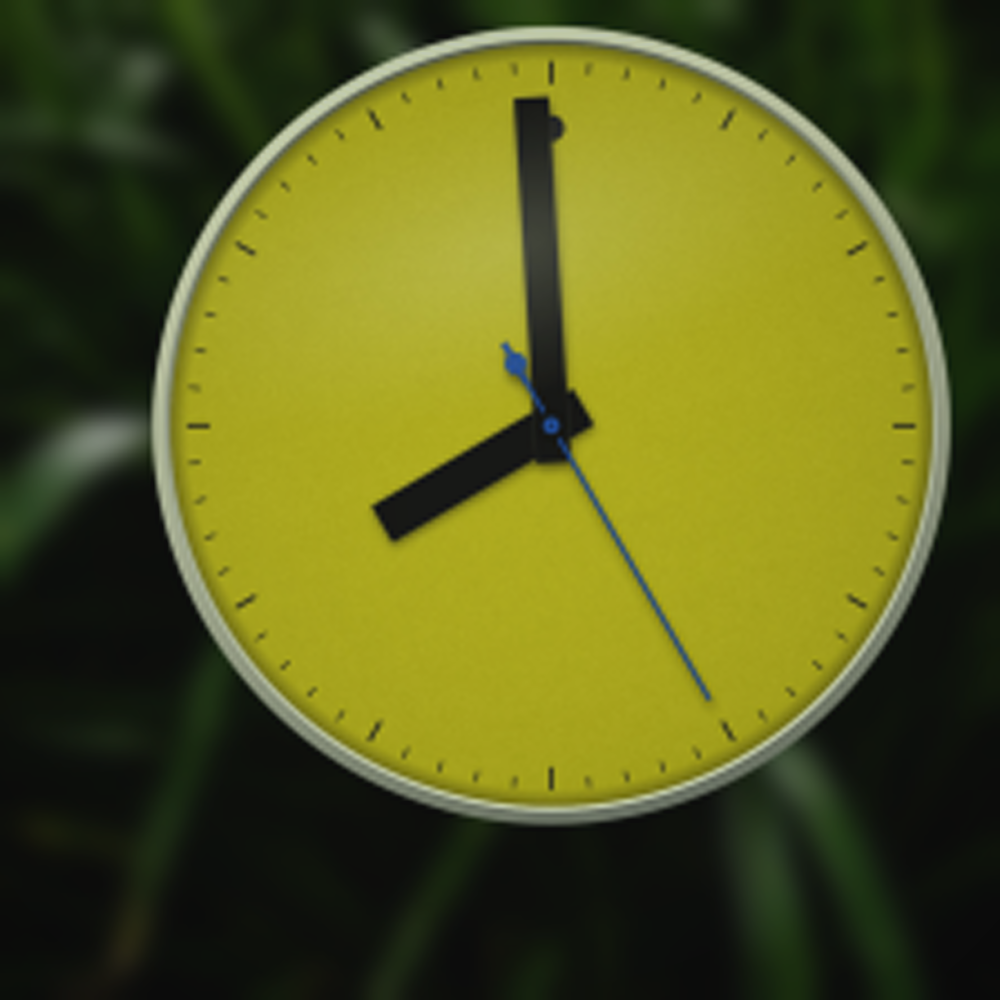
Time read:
7:59:25
